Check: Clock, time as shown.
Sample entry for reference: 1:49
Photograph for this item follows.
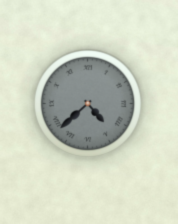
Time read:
4:38
